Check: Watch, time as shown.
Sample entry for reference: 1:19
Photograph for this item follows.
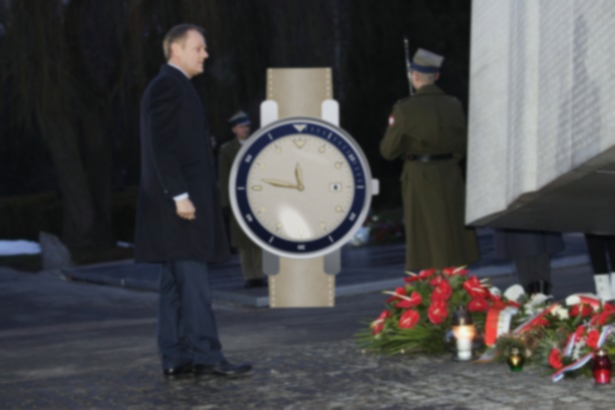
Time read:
11:47
